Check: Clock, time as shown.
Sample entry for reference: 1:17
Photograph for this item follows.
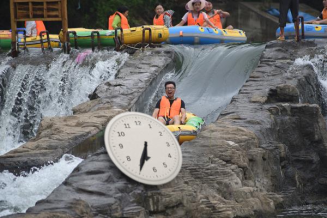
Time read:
6:35
